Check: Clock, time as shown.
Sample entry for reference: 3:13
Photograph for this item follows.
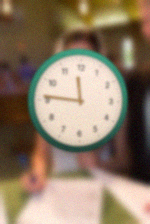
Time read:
11:46
